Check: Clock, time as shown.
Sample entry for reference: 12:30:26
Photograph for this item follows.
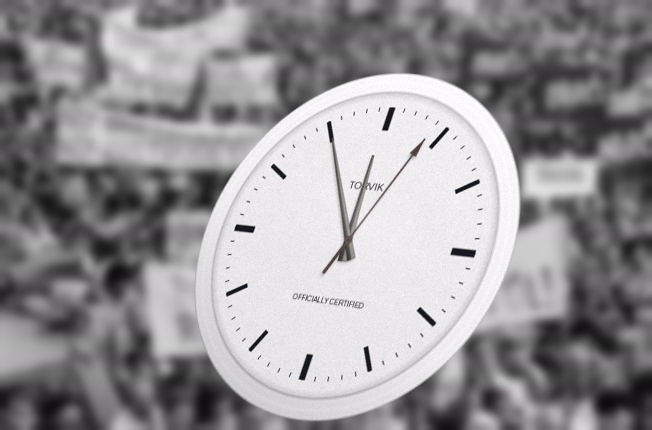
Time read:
11:55:04
